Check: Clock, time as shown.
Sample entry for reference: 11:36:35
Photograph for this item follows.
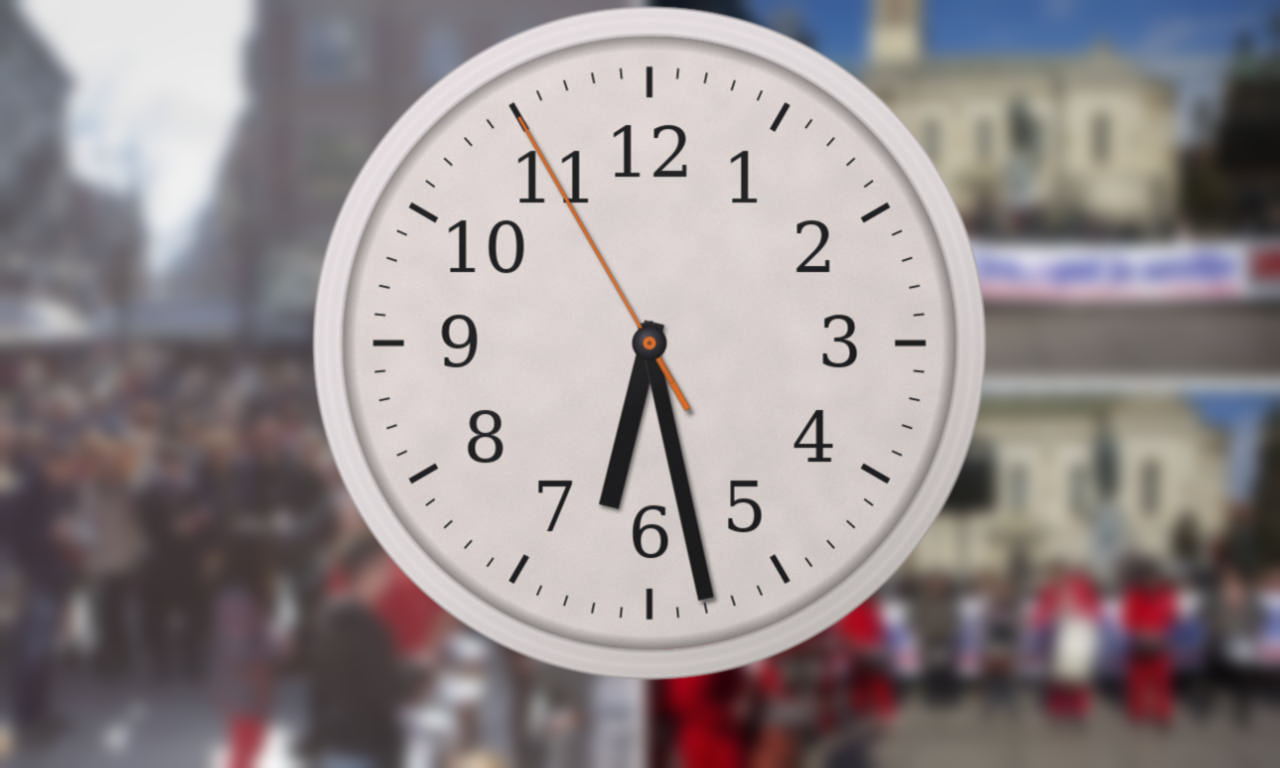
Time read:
6:27:55
